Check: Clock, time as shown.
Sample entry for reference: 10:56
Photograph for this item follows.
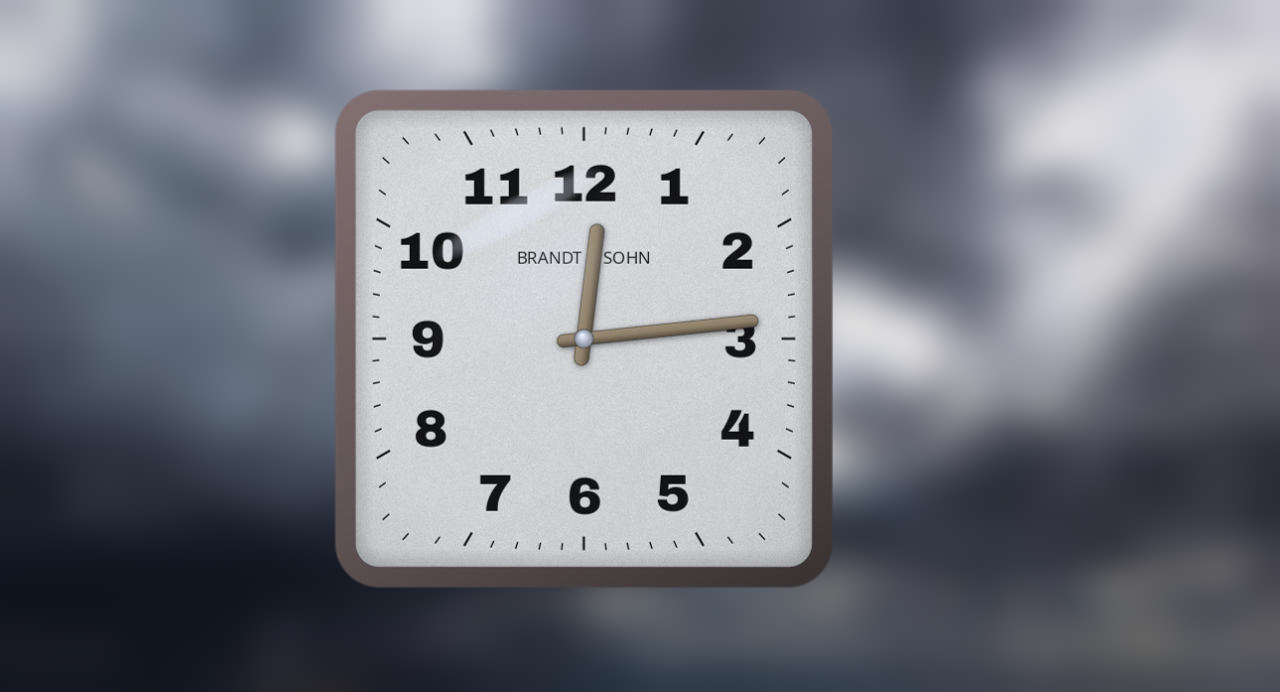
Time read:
12:14
